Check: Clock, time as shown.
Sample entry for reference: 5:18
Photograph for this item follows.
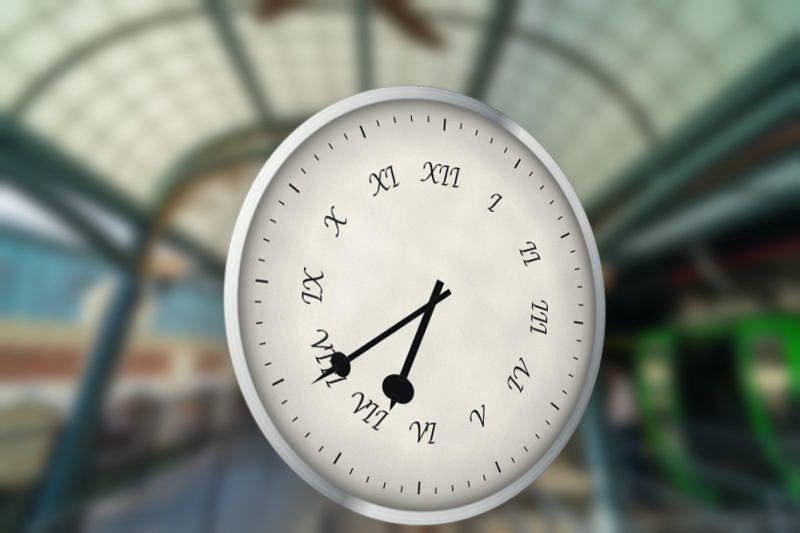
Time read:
6:39
